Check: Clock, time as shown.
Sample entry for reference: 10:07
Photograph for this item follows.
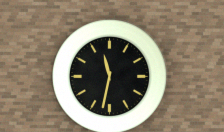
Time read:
11:32
